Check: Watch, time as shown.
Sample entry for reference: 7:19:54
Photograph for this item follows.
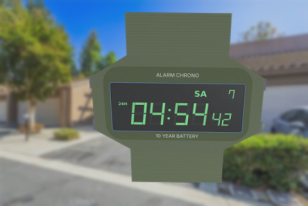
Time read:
4:54:42
